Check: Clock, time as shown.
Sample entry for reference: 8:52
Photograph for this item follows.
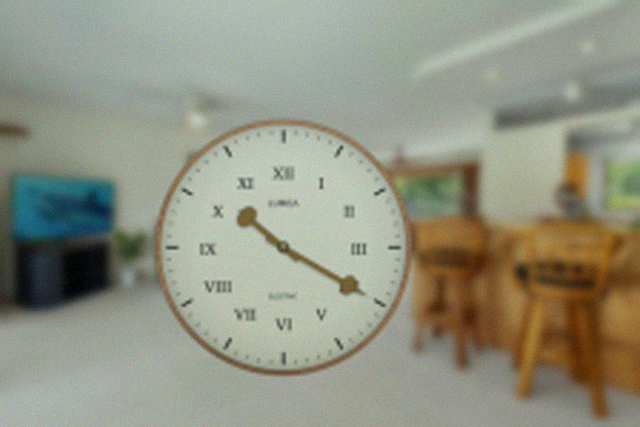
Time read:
10:20
